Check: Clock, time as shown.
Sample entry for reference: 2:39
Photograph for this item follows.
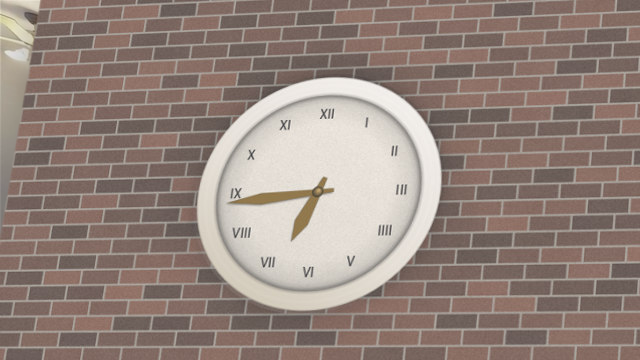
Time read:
6:44
